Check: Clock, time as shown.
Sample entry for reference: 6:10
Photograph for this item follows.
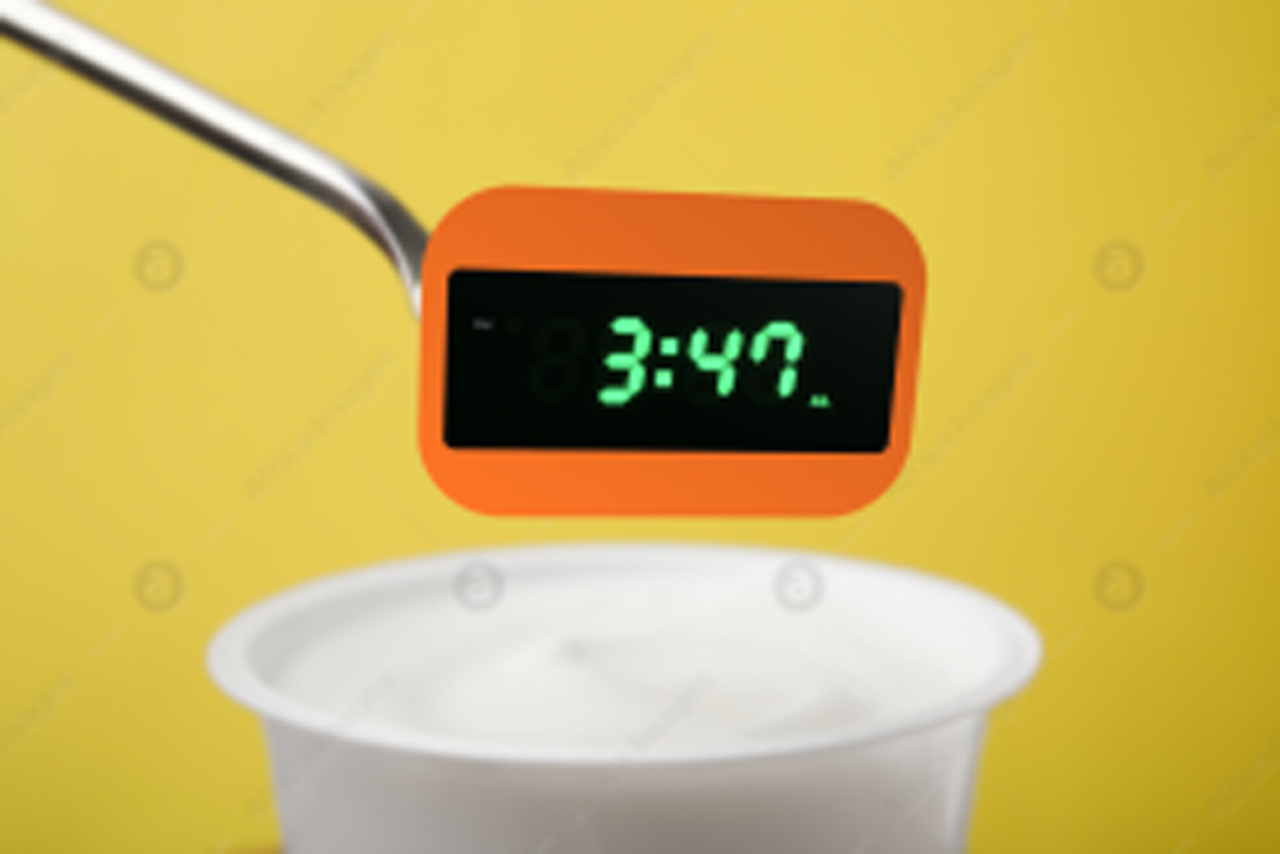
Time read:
3:47
